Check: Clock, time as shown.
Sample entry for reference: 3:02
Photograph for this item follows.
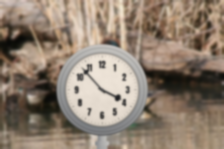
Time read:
3:53
